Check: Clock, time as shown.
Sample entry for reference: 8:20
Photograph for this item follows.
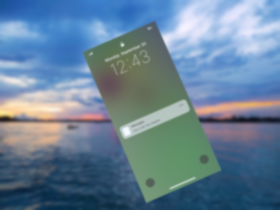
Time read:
12:43
